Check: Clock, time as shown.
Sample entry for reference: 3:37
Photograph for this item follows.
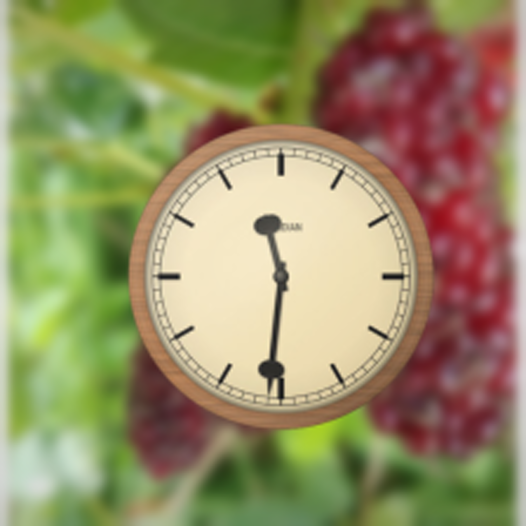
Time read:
11:31
